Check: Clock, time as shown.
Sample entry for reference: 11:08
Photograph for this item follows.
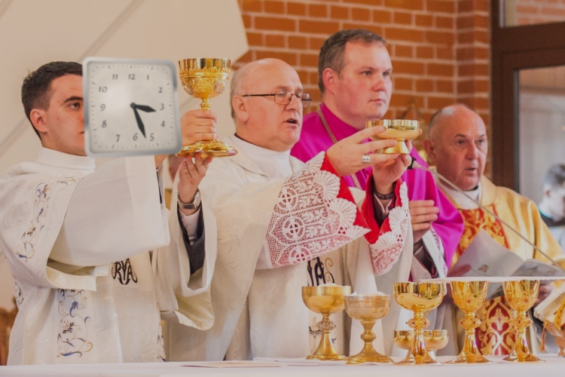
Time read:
3:27
